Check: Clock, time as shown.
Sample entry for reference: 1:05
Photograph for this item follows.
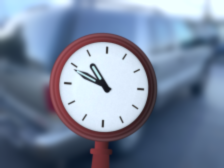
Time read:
10:49
